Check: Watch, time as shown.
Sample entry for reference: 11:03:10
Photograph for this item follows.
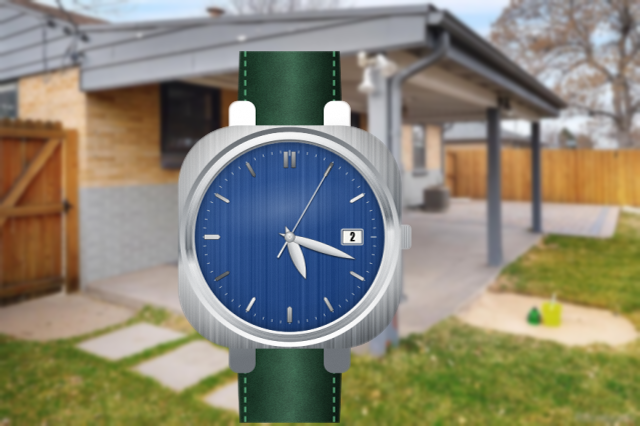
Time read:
5:18:05
